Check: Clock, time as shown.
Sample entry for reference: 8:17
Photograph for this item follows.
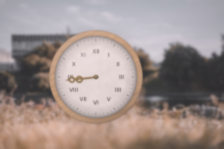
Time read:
8:44
